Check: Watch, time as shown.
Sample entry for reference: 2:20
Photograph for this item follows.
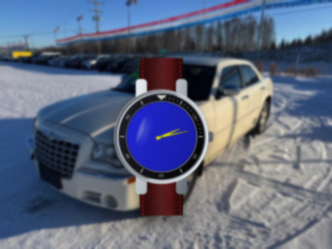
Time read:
2:13
